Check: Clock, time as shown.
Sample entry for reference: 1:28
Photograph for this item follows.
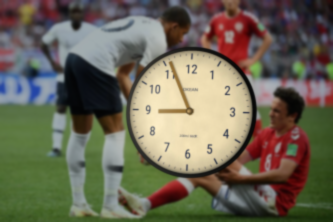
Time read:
8:56
